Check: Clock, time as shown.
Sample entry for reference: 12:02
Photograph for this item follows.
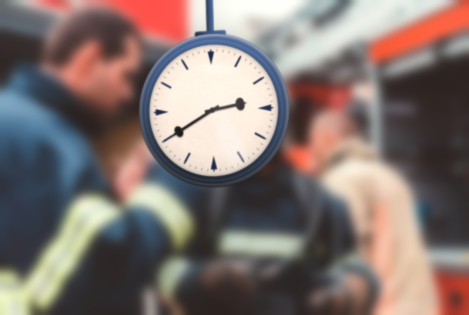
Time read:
2:40
